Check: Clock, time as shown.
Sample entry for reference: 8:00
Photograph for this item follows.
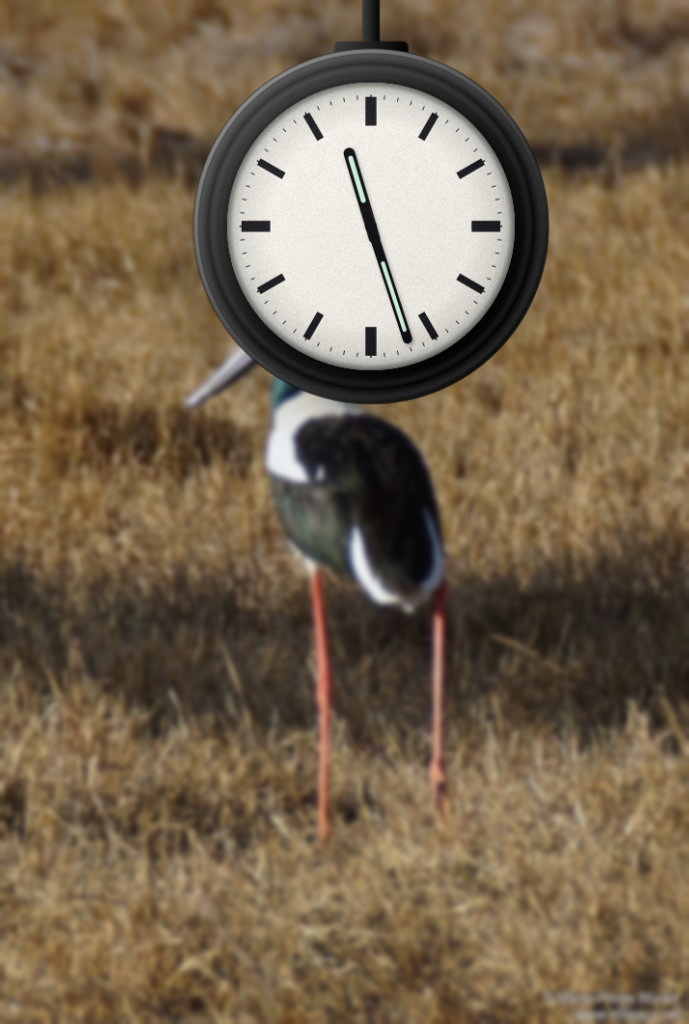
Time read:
11:27
